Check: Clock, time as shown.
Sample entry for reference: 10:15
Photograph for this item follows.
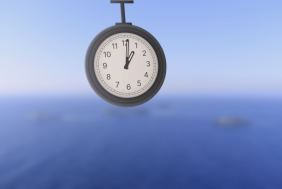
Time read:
1:01
